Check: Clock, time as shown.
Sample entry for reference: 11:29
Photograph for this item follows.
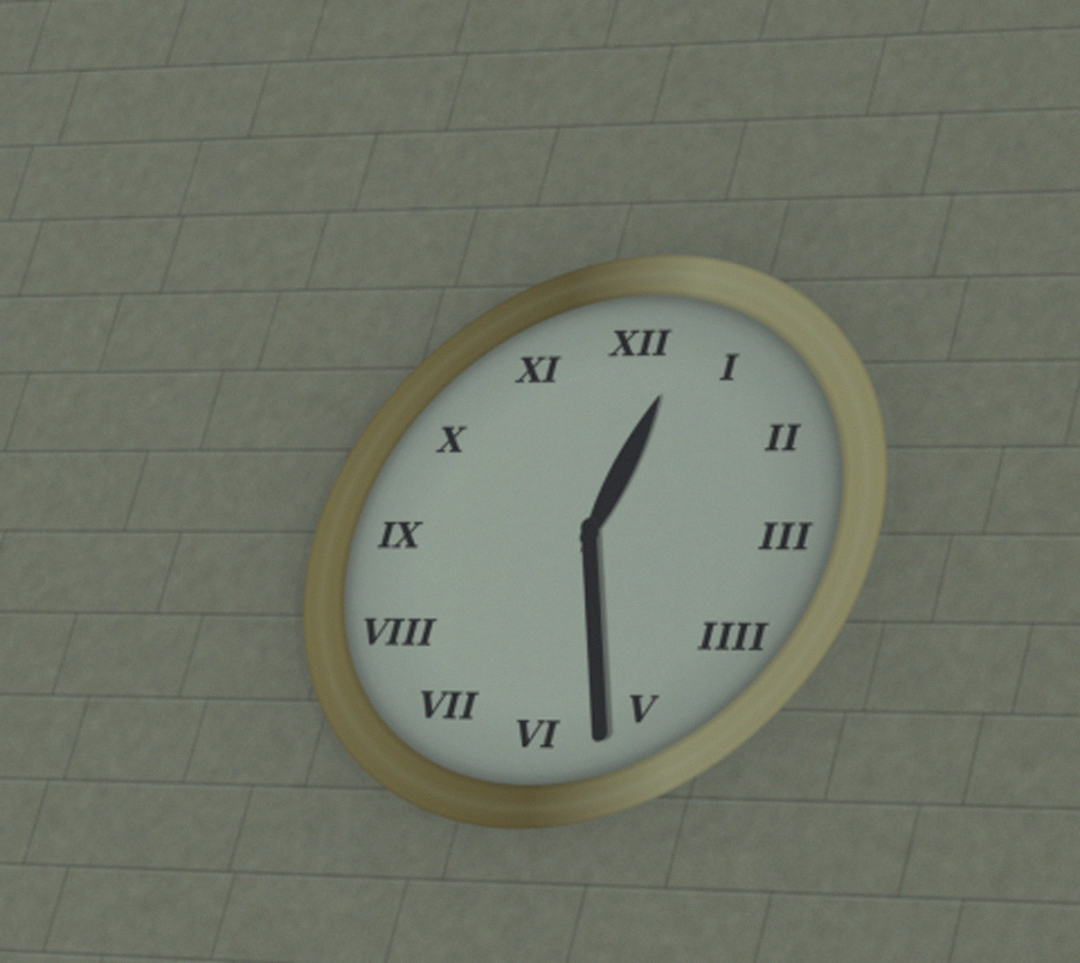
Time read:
12:27
